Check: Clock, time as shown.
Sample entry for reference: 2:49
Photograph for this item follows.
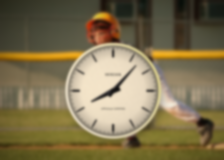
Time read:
8:07
